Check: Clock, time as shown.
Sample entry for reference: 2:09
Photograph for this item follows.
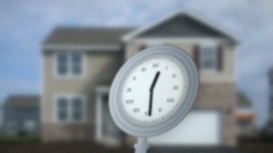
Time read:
12:29
